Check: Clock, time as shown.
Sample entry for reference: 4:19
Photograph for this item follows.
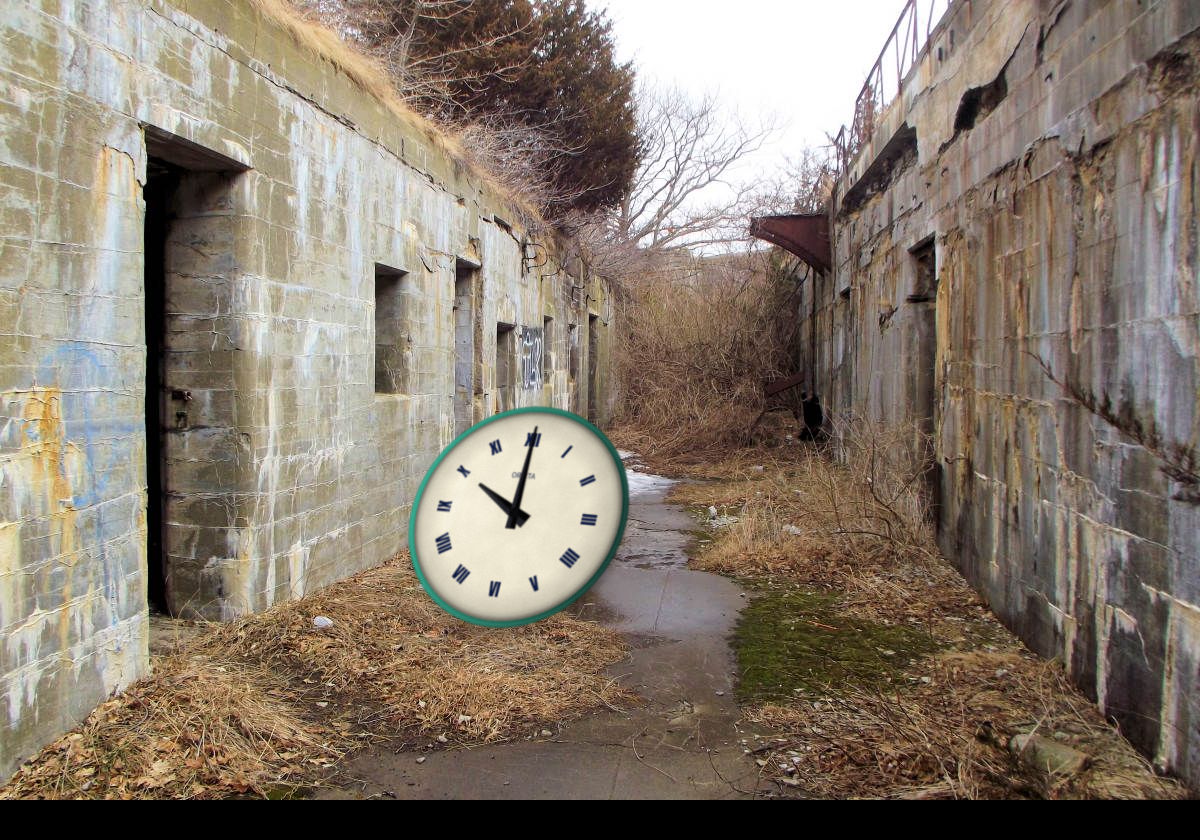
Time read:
10:00
